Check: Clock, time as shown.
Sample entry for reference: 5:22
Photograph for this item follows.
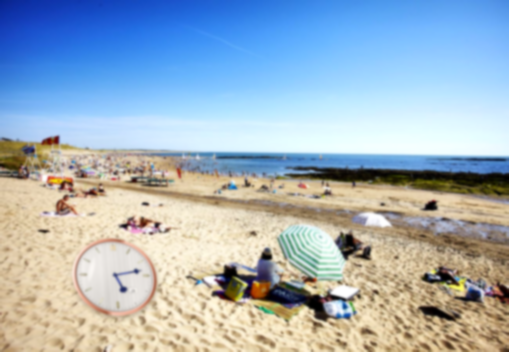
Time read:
5:13
